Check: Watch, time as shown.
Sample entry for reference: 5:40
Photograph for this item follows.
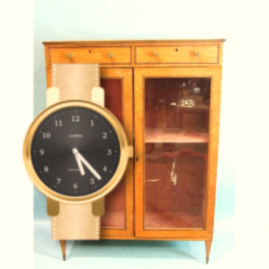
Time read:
5:23
